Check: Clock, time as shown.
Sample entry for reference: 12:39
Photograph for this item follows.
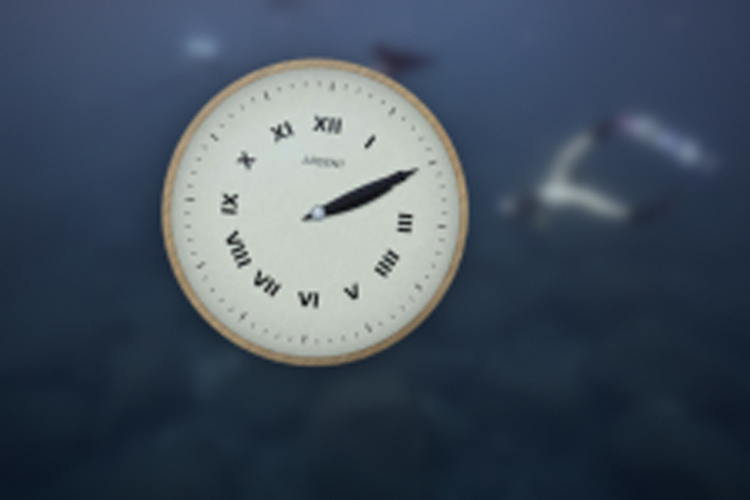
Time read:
2:10
